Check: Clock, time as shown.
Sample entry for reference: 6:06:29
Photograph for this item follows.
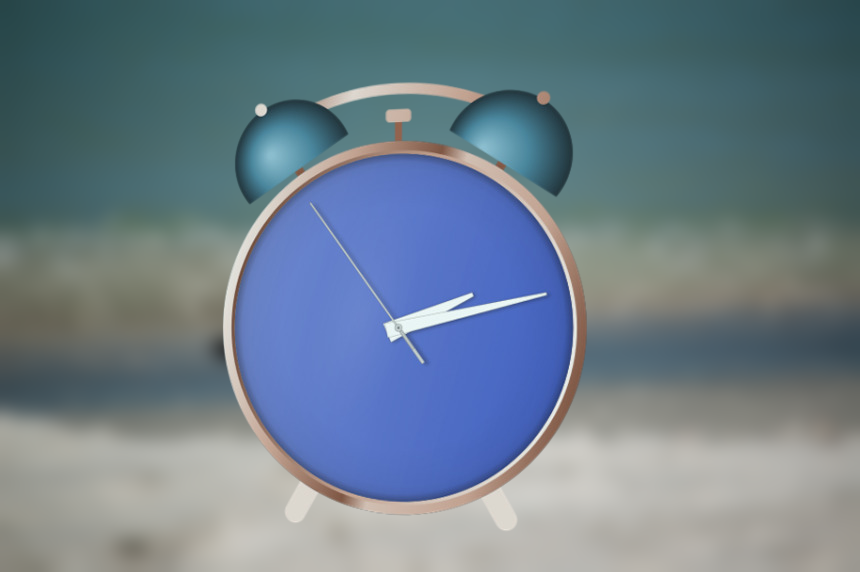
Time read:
2:12:54
